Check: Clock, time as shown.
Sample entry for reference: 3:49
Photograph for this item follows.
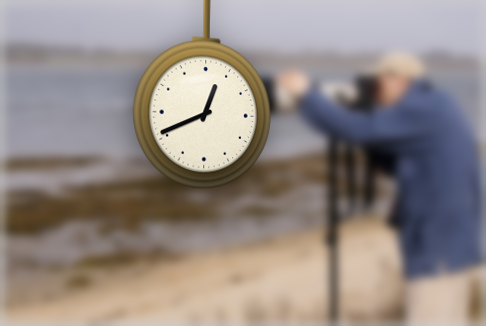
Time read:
12:41
